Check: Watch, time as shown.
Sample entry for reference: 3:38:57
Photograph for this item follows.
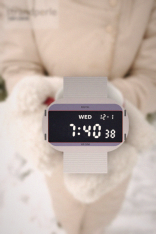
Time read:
7:40:38
